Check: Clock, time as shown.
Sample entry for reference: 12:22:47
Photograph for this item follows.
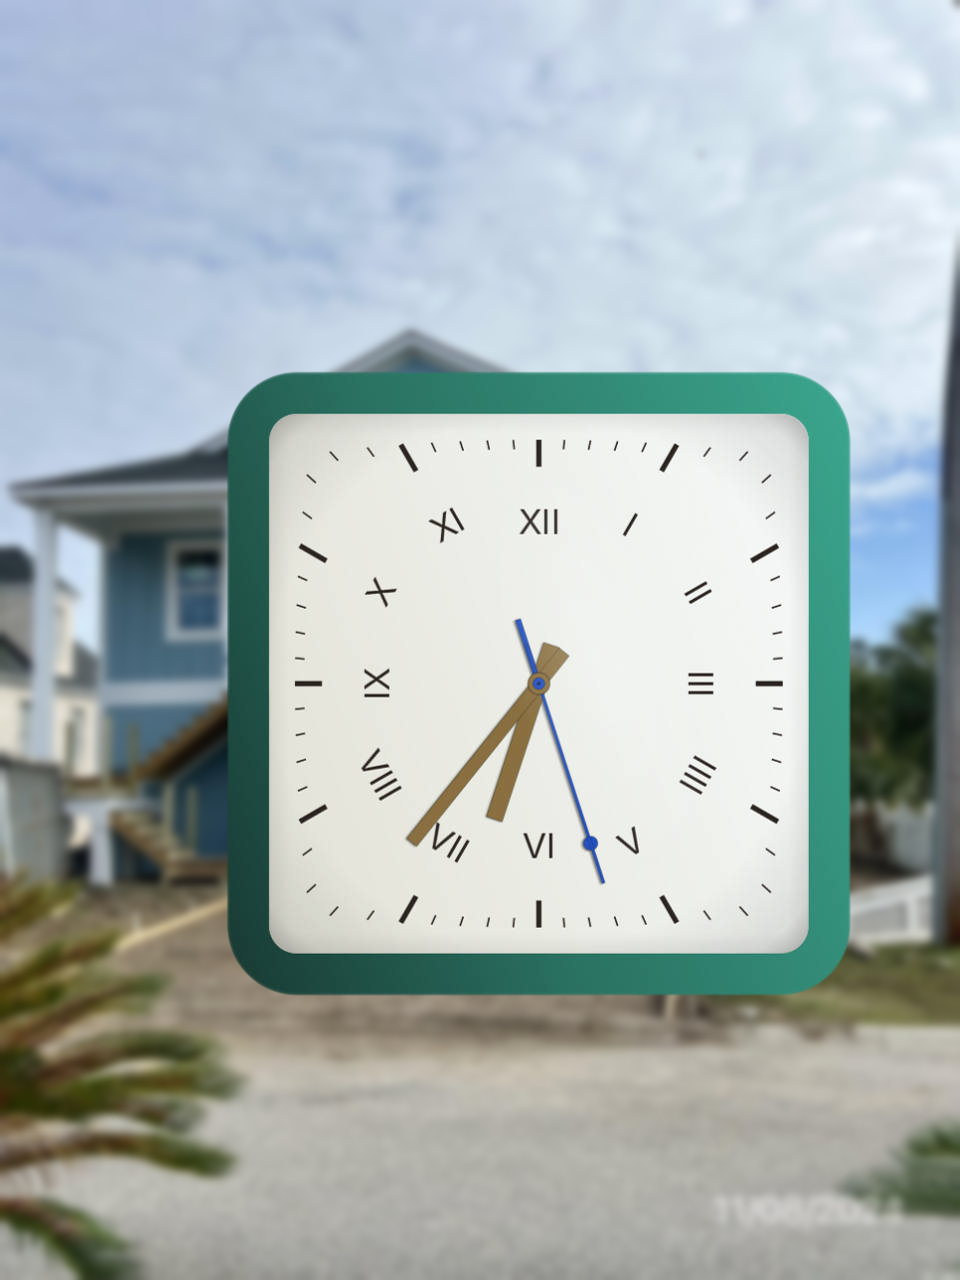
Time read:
6:36:27
